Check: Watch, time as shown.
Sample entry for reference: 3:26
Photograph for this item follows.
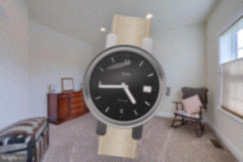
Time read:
4:44
